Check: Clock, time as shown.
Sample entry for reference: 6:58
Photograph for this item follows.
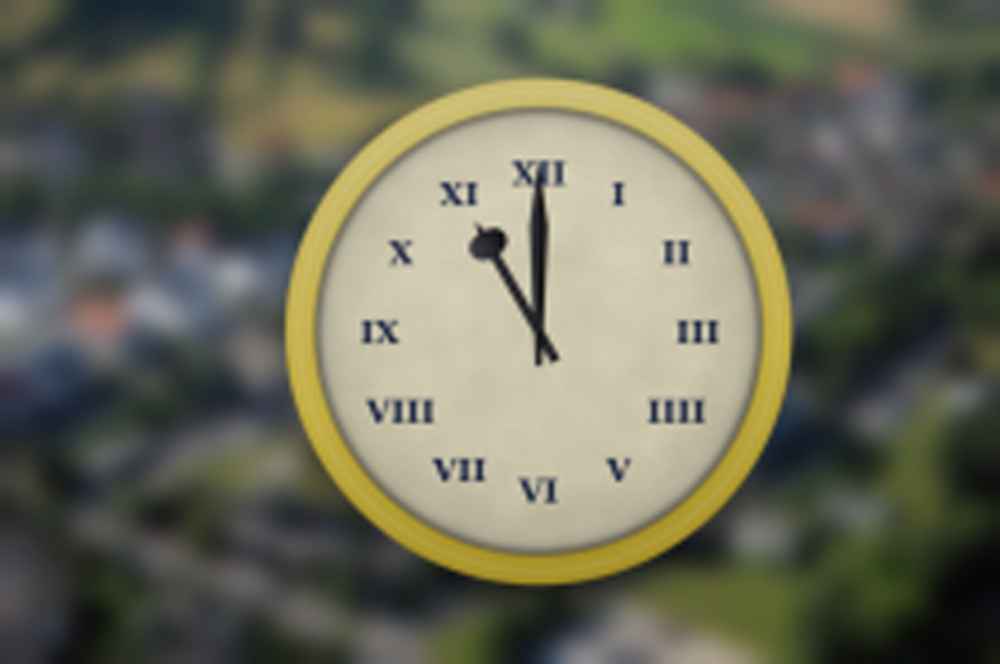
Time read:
11:00
